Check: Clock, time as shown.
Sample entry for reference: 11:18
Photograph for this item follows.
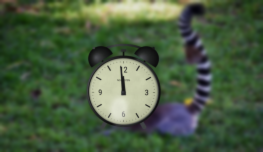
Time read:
11:59
